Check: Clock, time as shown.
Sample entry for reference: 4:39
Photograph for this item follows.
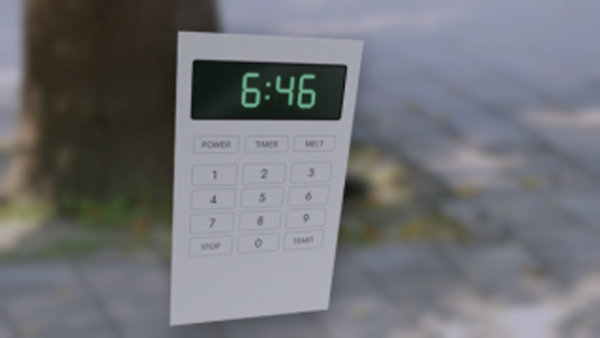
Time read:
6:46
